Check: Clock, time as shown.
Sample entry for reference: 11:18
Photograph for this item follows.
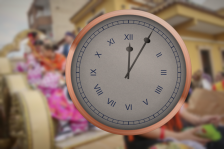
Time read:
12:05
